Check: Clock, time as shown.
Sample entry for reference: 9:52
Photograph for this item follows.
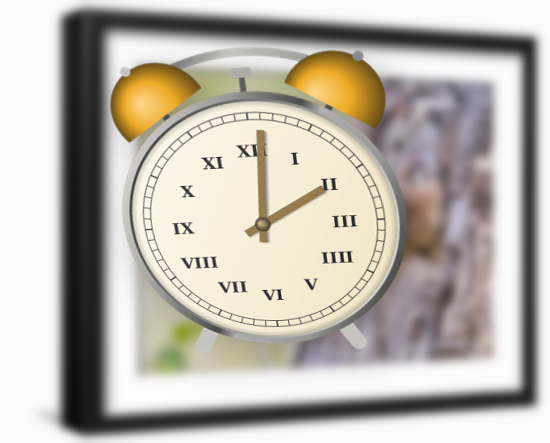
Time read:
2:01
